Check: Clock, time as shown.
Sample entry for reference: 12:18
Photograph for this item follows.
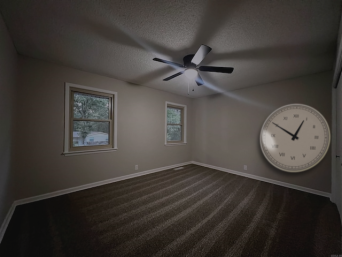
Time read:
12:50
